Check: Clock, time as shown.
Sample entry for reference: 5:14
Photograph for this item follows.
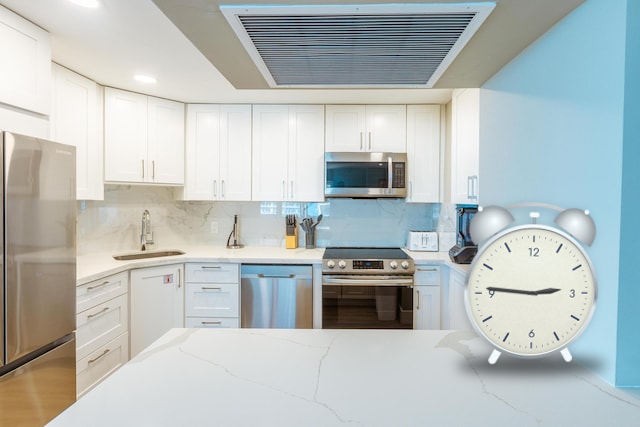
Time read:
2:46
